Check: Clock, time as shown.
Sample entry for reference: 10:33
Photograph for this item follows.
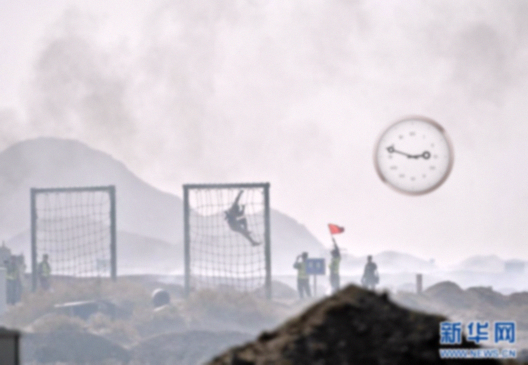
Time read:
2:48
